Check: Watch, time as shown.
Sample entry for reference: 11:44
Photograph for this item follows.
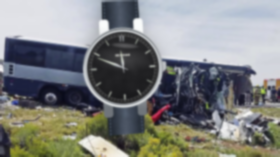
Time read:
11:49
